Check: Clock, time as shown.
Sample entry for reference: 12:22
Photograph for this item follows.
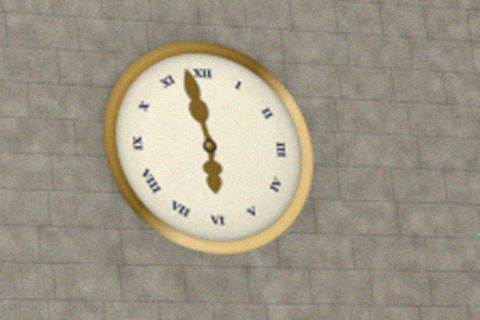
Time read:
5:58
